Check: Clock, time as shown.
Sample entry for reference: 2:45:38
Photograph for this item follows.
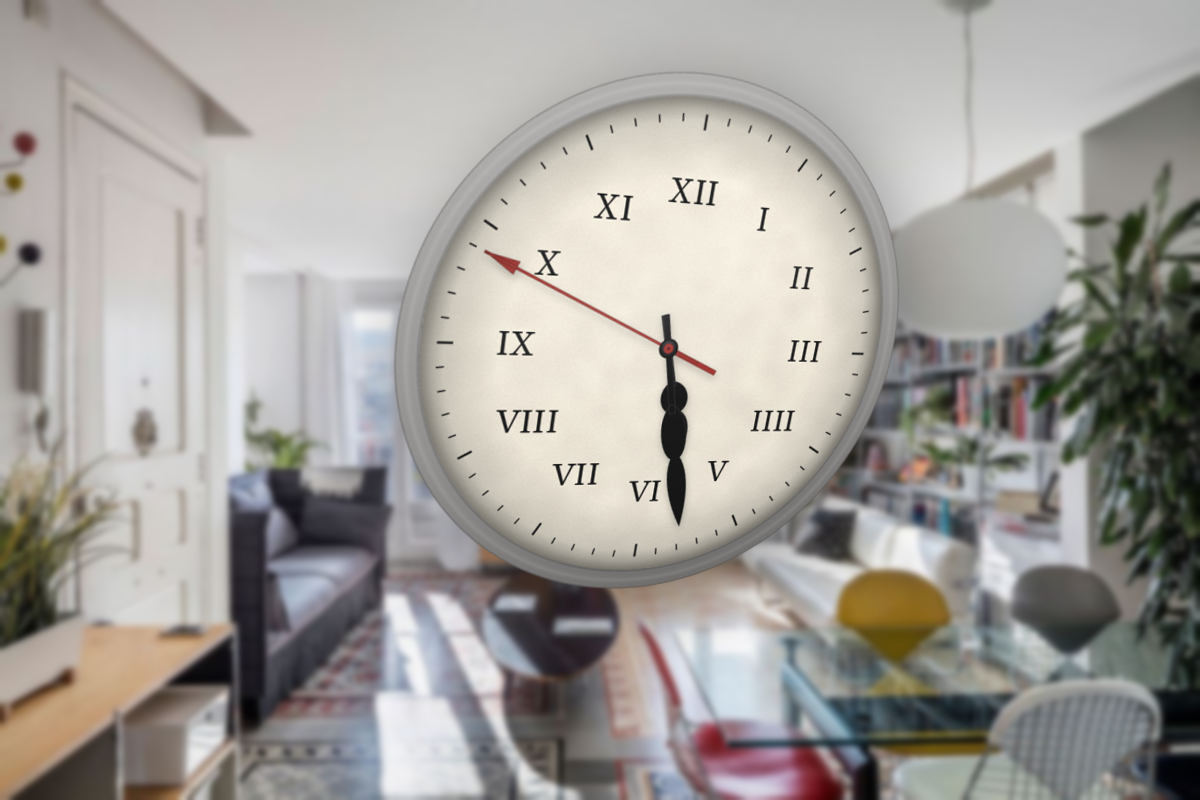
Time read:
5:27:49
